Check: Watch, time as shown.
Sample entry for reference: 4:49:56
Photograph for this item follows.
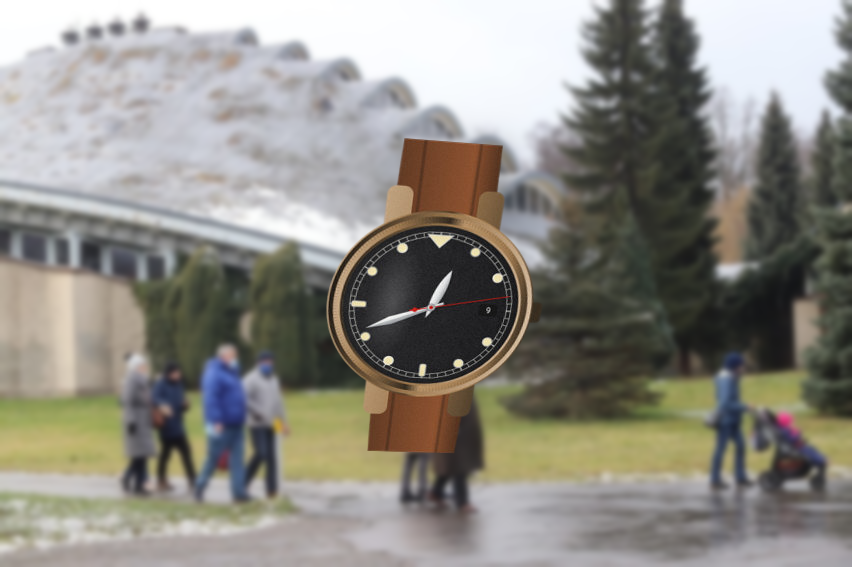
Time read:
12:41:13
